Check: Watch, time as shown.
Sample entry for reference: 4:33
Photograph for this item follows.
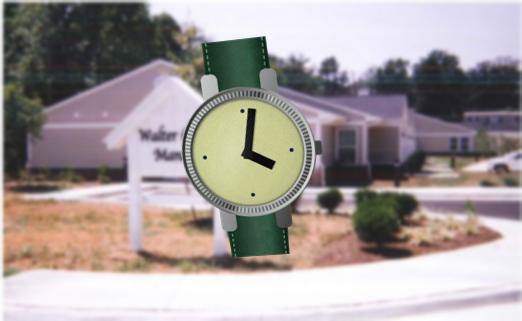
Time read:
4:02
